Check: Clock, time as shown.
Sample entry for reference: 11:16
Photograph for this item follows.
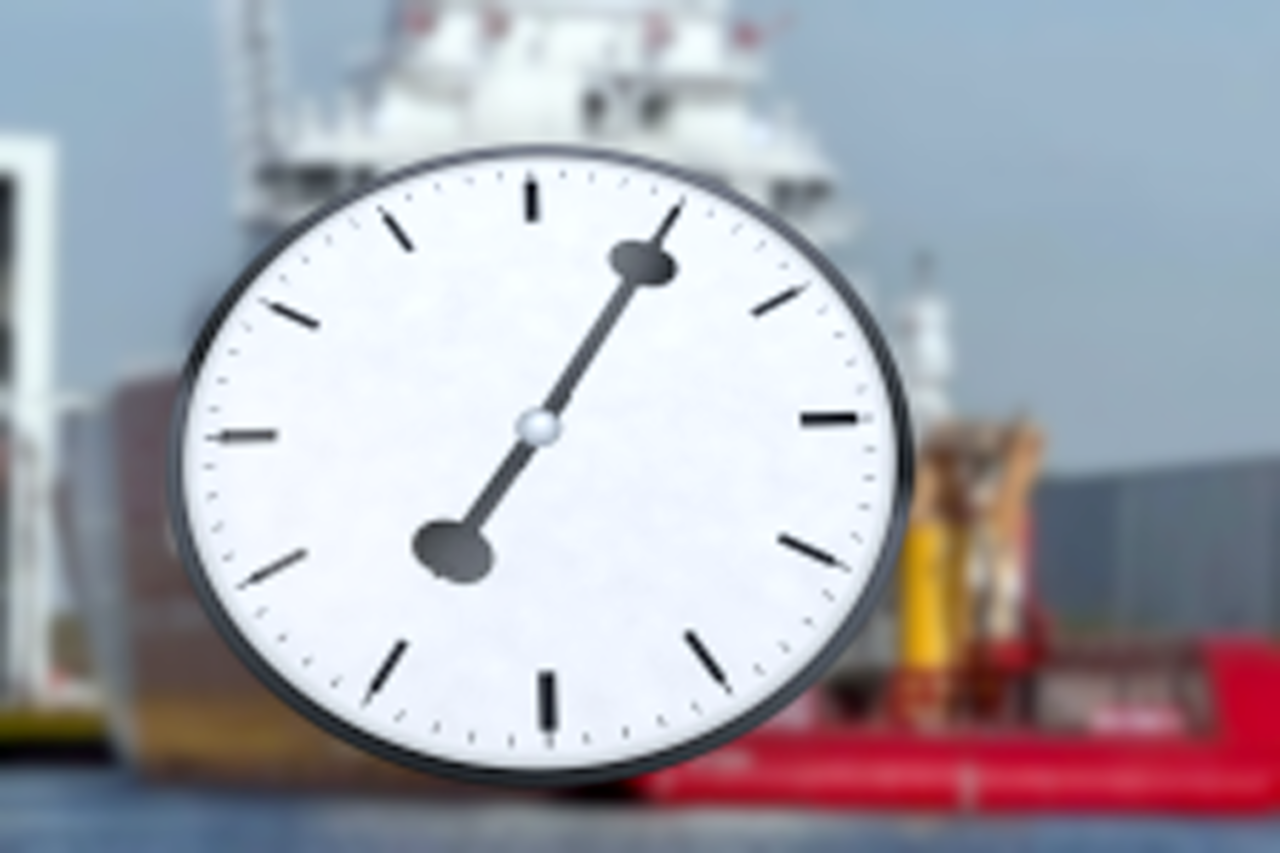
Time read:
7:05
